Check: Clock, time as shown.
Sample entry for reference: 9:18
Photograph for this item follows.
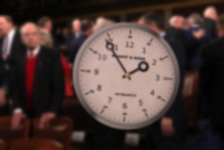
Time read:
1:54
